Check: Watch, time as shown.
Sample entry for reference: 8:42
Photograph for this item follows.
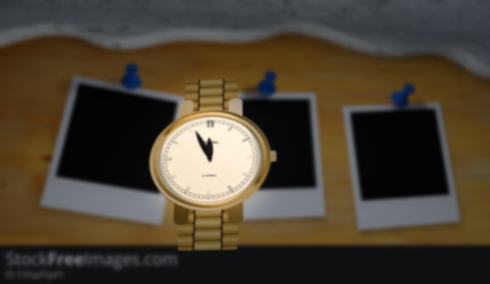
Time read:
11:56
